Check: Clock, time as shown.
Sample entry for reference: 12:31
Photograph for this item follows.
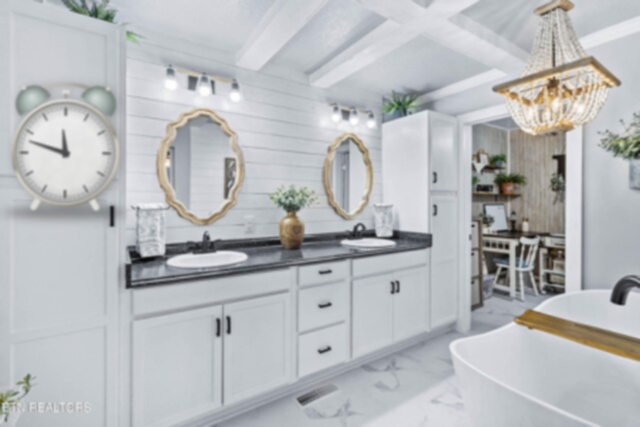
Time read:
11:48
